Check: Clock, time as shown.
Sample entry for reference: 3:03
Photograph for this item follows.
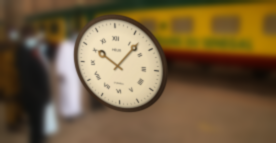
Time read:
10:07
